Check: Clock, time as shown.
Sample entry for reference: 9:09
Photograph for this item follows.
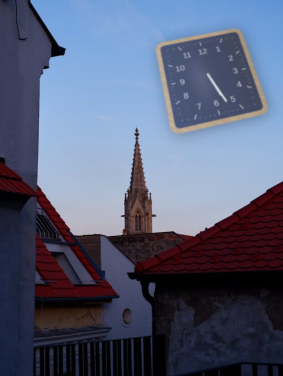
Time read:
5:27
